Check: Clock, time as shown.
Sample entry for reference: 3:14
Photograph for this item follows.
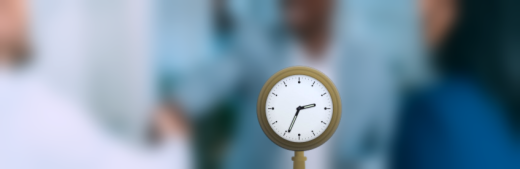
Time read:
2:34
